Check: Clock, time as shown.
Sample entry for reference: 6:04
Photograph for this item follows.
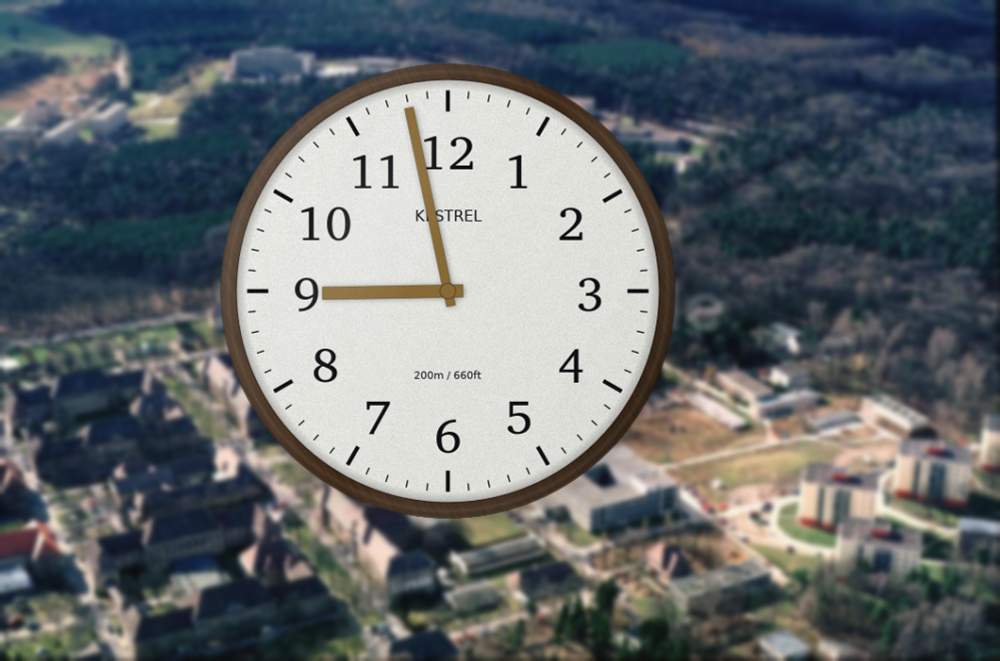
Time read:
8:58
